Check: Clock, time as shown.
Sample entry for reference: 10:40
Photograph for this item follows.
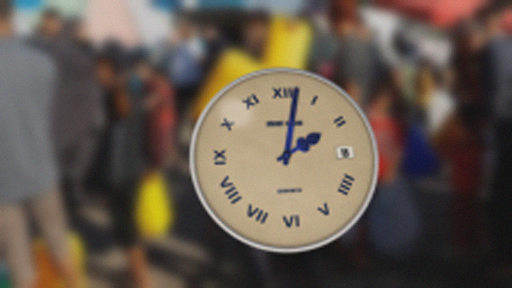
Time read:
2:02
